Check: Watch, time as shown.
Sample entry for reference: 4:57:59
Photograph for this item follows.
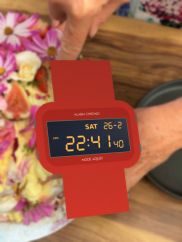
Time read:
22:41:40
